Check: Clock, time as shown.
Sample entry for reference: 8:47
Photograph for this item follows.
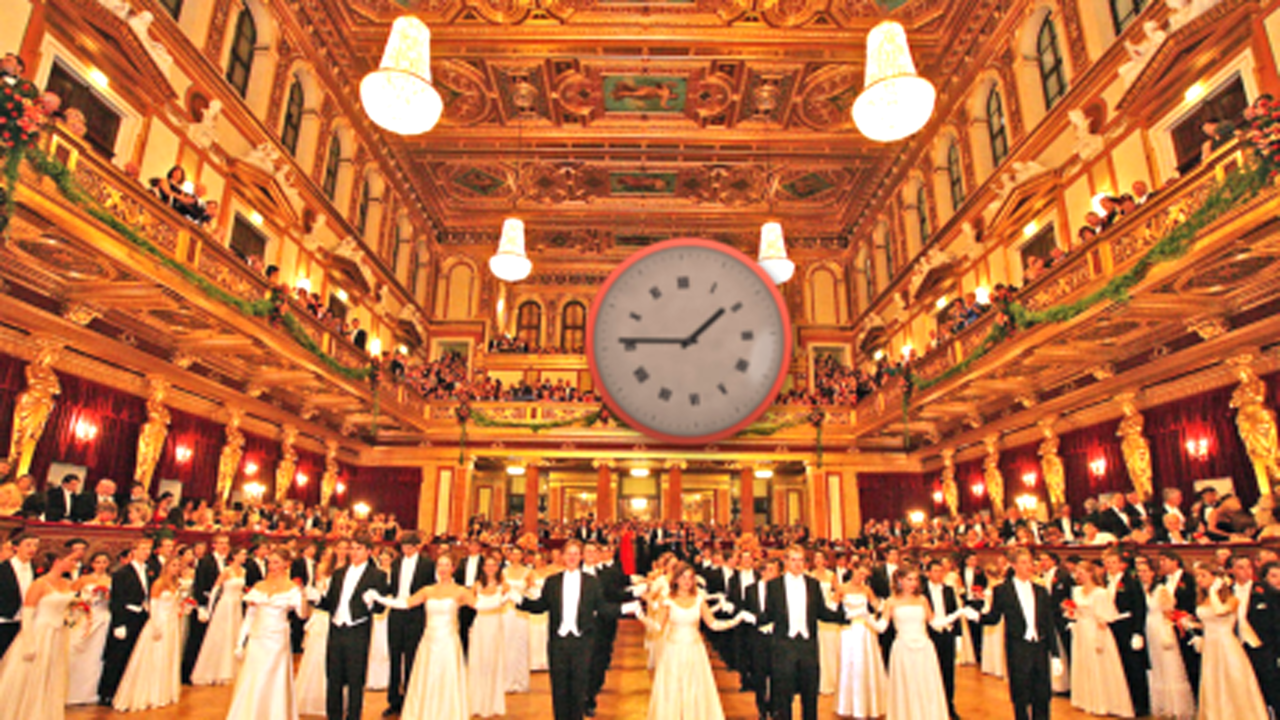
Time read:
1:46
